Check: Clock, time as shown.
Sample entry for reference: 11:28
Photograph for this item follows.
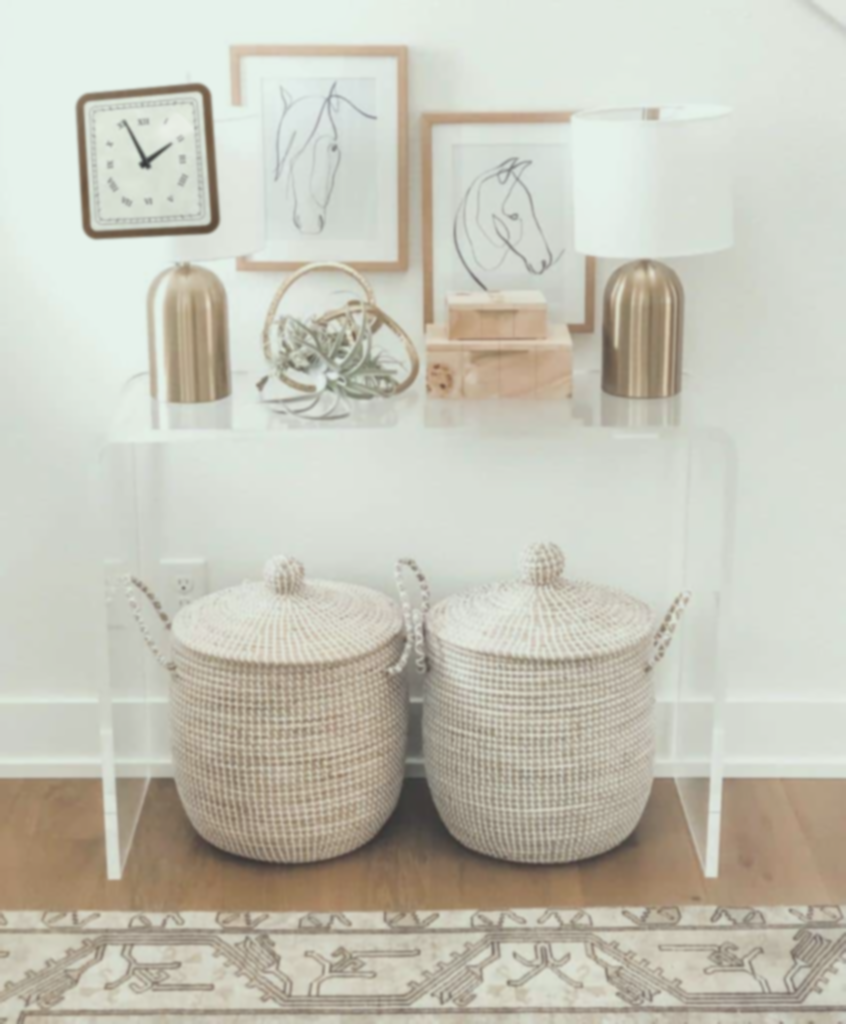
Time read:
1:56
